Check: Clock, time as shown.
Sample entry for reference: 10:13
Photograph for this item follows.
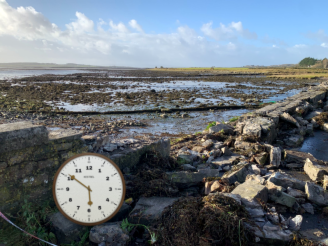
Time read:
5:51
